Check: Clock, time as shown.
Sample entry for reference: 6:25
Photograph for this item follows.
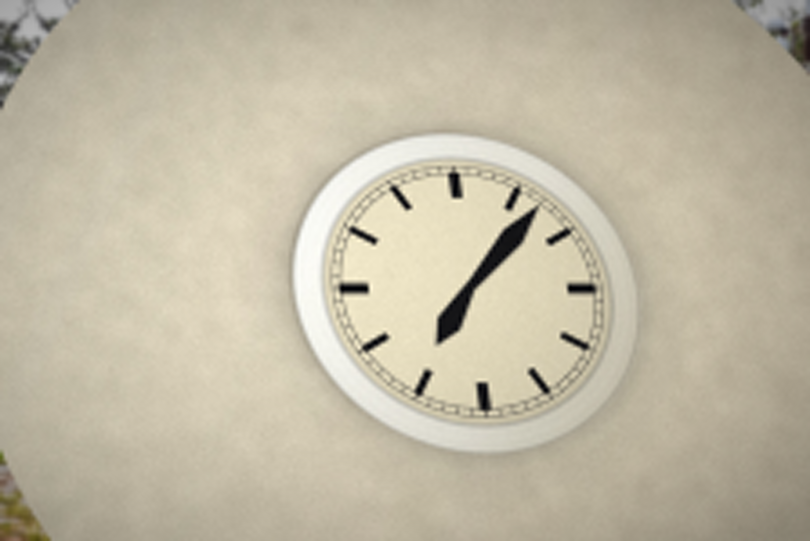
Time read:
7:07
